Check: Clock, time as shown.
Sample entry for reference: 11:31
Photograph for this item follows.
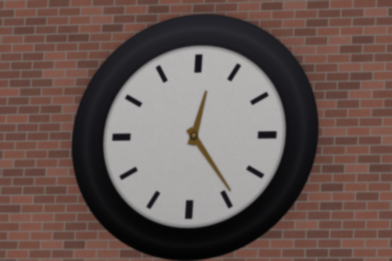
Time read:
12:24
